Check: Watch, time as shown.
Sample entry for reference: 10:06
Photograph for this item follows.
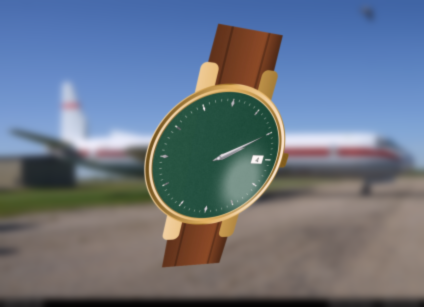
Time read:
2:10
